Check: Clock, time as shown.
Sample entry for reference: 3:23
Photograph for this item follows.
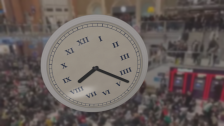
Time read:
8:23
